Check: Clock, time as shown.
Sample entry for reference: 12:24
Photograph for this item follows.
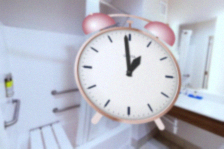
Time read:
12:59
